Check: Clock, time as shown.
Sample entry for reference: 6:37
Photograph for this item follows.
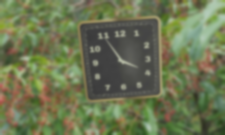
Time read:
3:55
